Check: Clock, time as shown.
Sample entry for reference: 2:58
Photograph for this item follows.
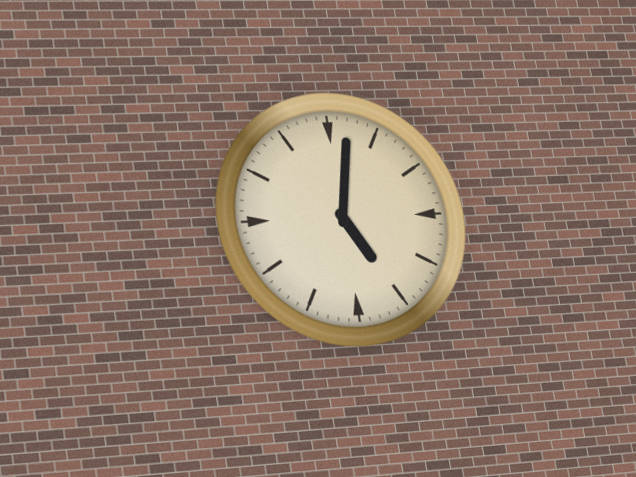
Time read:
5:02
